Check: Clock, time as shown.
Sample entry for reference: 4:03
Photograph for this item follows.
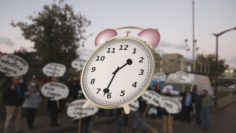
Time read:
1:32
